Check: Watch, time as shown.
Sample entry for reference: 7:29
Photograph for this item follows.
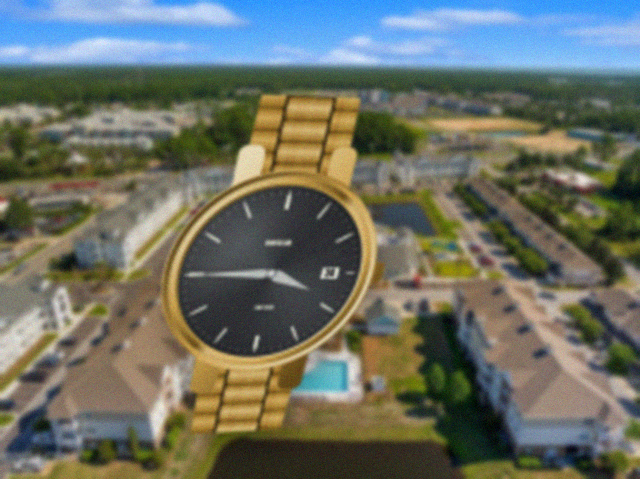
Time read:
3:45
